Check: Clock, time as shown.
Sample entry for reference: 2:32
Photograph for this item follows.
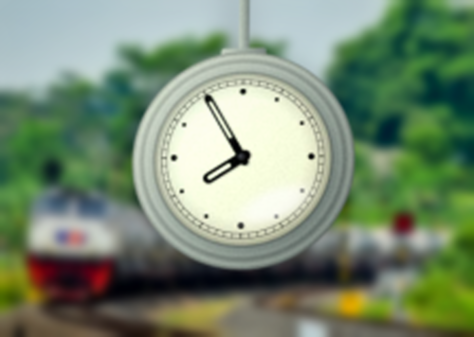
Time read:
7:55
